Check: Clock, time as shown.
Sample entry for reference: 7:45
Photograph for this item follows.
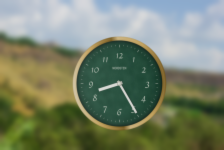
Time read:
8:25
